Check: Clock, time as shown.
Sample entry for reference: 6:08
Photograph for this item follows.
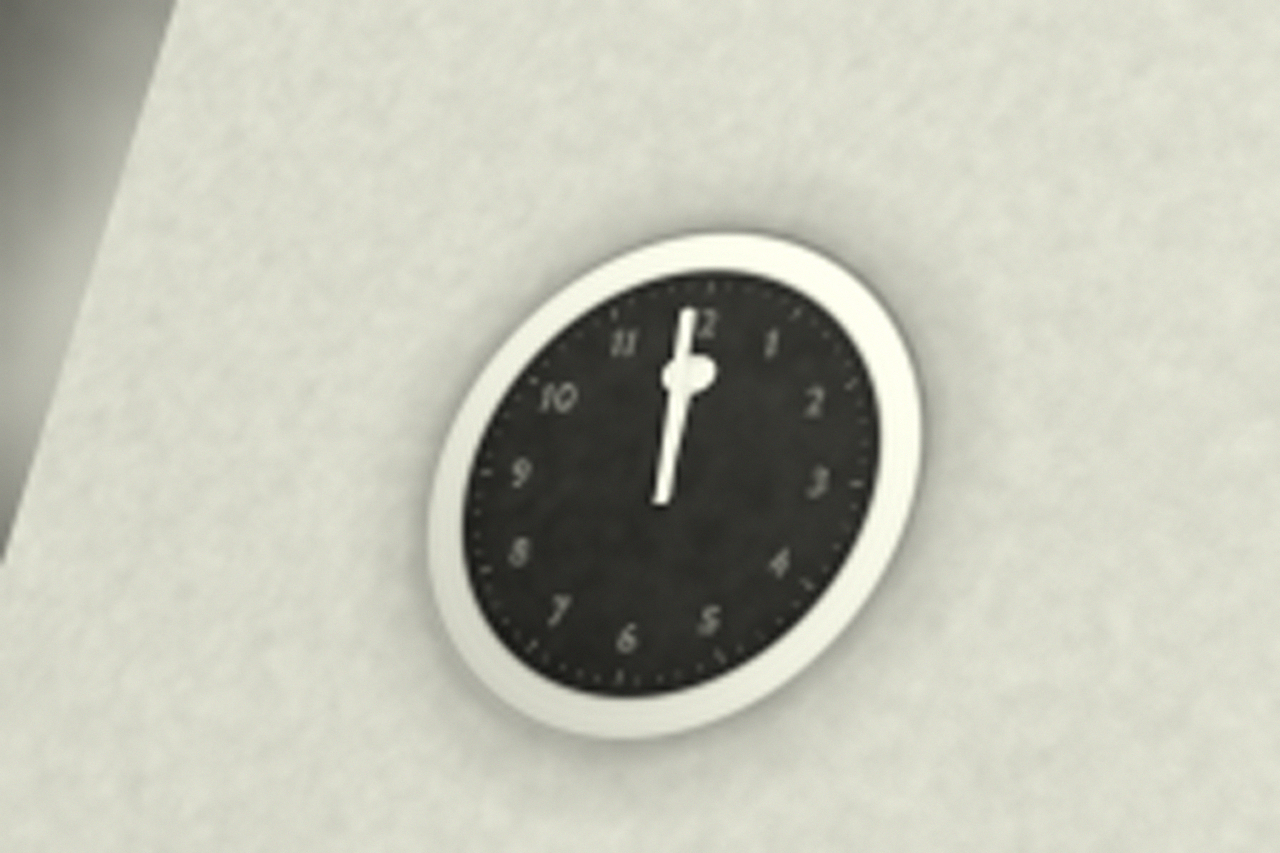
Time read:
11:59
